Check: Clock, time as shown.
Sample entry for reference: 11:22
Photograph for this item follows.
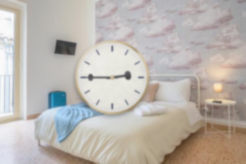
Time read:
2:45
